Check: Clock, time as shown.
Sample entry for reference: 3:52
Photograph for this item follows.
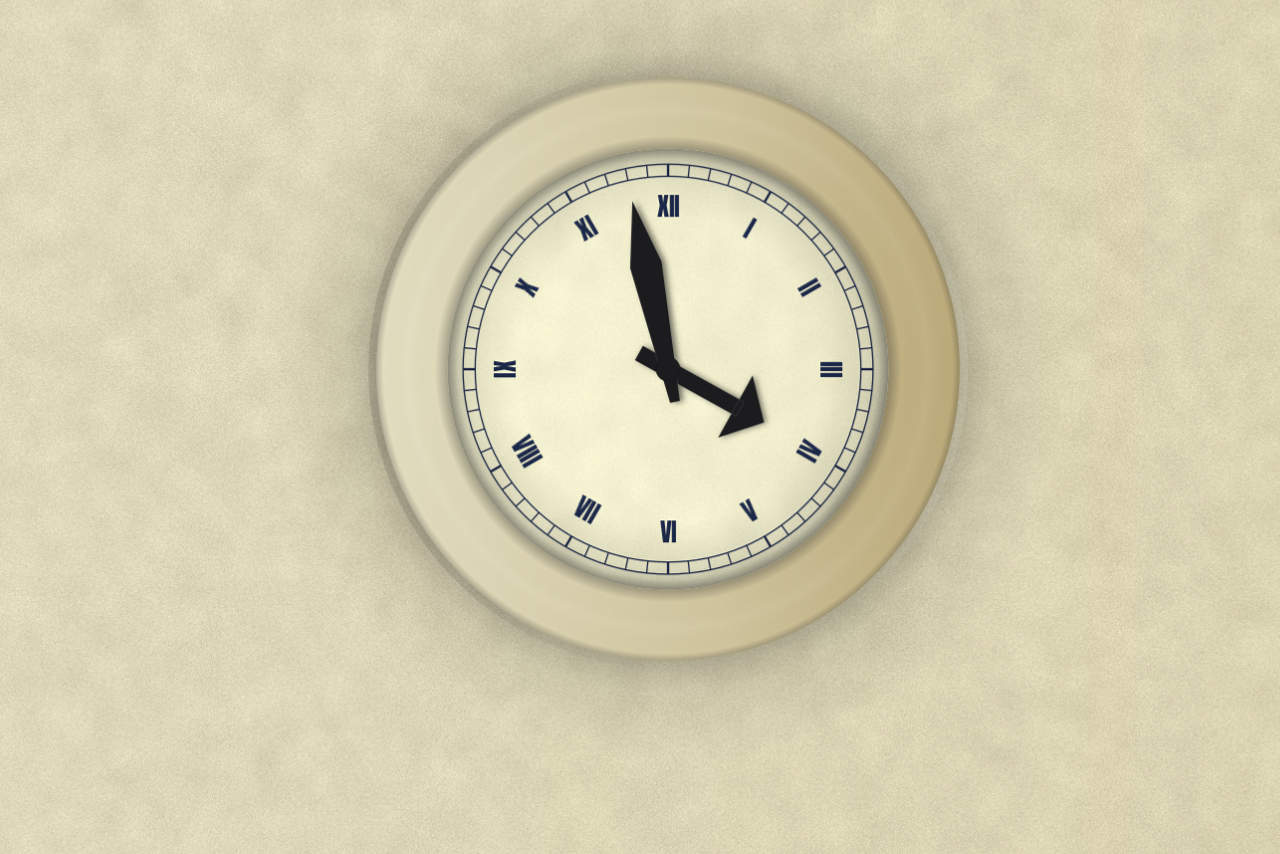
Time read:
3:58
